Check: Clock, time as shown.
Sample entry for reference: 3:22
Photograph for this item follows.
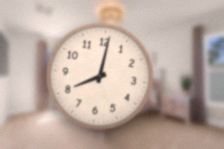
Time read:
8:01
